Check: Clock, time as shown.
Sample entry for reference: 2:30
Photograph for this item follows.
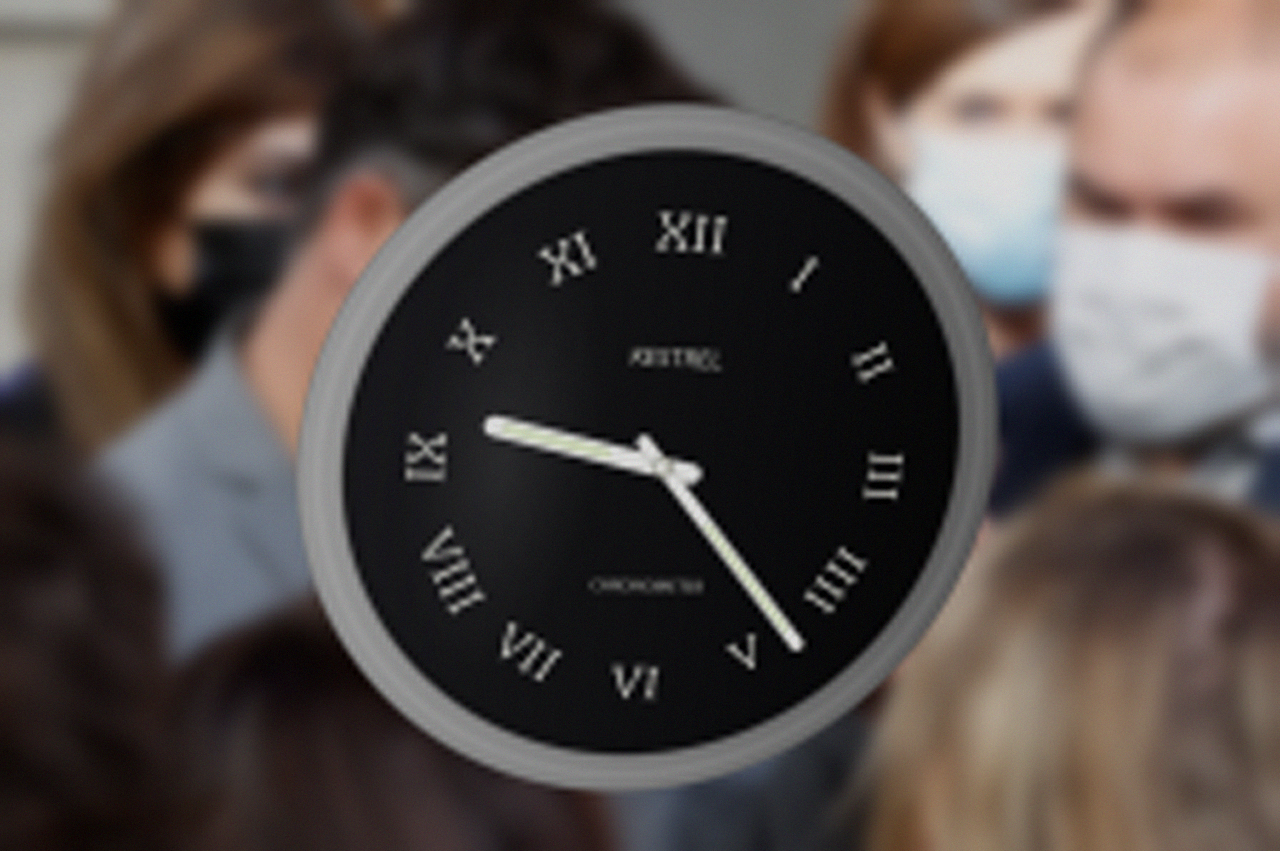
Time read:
9:23
